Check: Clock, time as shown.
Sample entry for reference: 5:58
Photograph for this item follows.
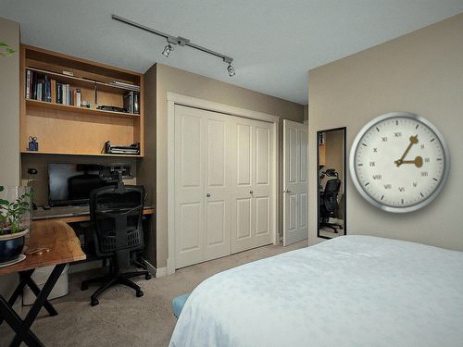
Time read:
3:06
